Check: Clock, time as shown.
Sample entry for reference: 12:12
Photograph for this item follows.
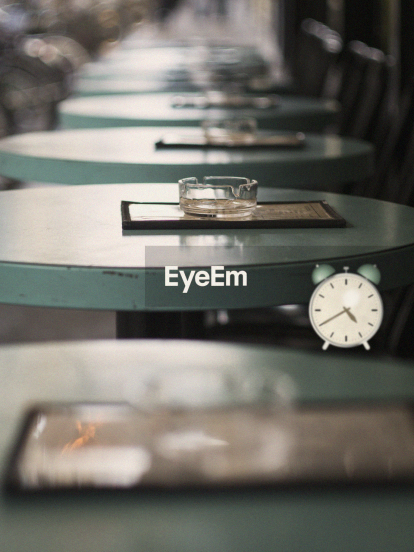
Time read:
4:40
